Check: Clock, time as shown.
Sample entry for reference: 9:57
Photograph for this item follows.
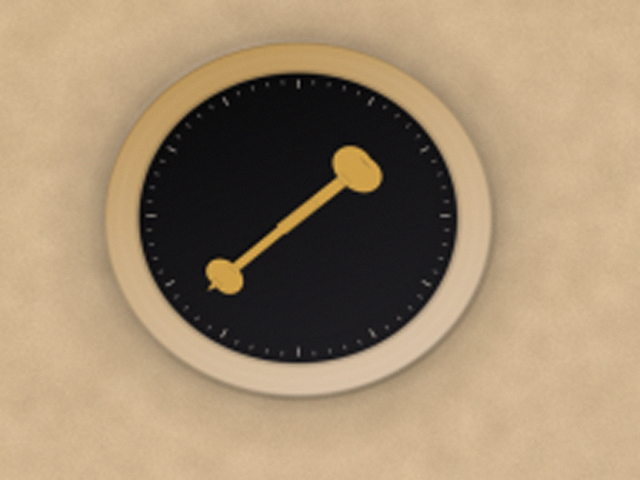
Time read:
1:38
